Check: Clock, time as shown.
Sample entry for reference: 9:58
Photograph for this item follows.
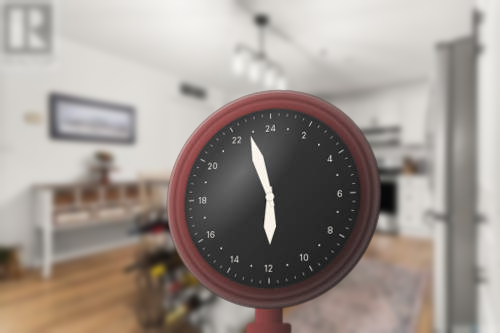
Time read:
11:57
